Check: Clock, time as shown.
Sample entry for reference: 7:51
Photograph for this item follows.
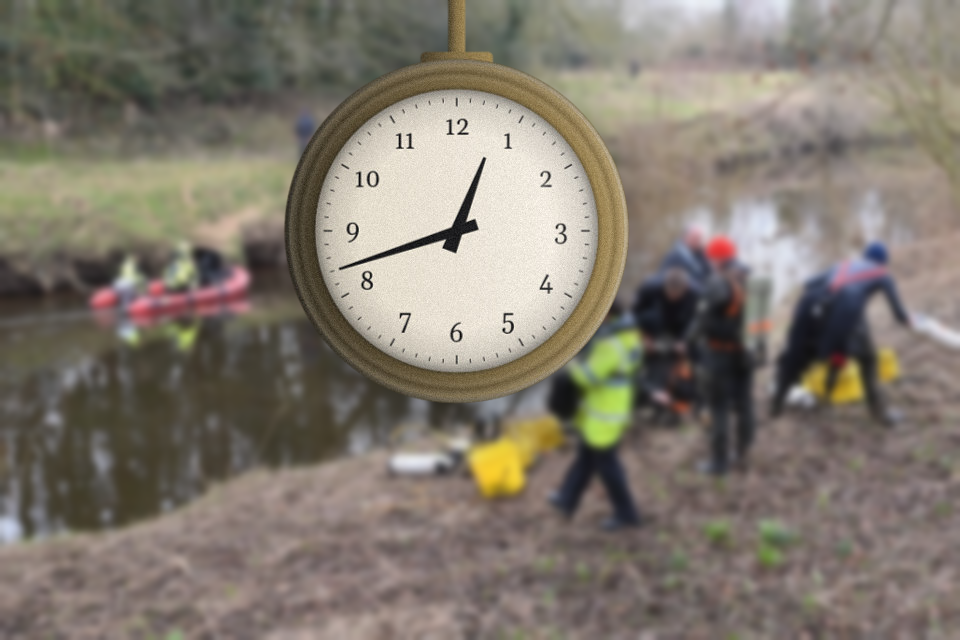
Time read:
12:42
